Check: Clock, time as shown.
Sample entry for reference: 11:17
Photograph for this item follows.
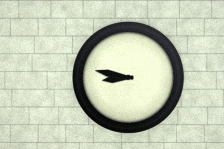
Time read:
8:47
